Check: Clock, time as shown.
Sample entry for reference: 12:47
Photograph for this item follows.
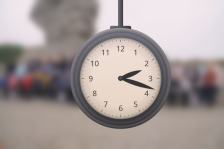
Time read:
2:18
